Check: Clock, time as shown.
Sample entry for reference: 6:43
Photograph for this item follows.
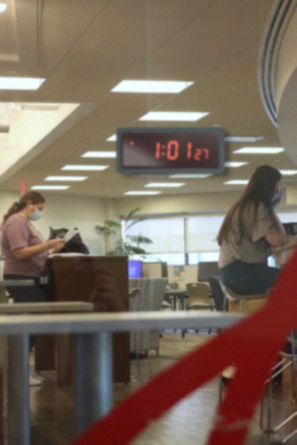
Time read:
1:01
